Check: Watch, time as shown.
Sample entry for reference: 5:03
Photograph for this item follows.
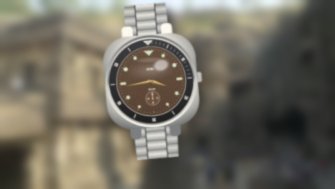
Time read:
3:44
